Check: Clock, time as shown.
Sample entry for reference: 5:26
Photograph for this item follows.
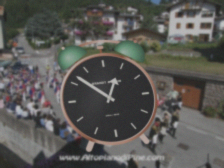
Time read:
12:52
